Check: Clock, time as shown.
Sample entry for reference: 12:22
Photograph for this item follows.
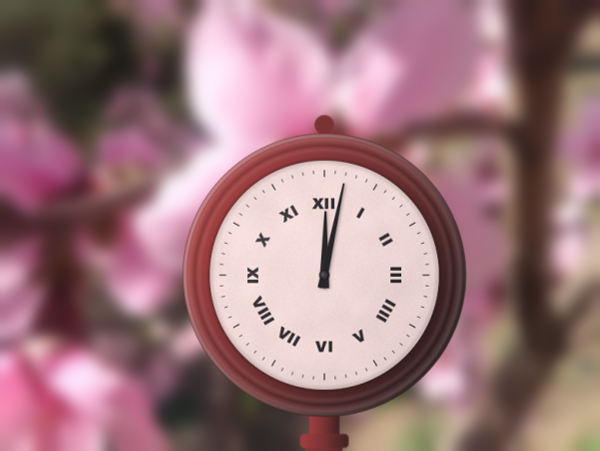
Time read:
12:02
